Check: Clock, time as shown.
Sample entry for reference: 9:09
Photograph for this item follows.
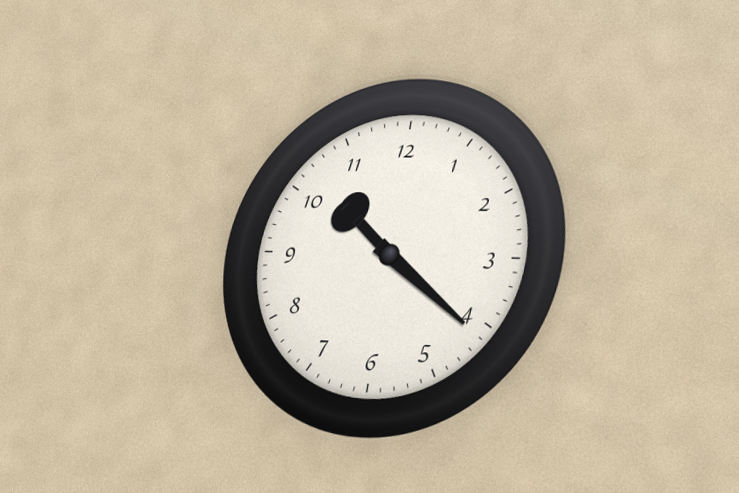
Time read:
10:21
